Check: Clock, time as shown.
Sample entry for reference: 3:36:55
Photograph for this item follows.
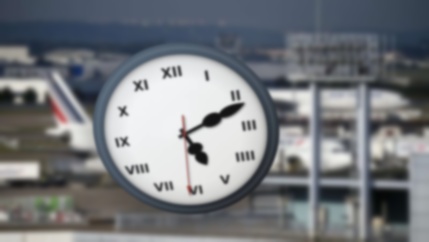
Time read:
5:11:31
